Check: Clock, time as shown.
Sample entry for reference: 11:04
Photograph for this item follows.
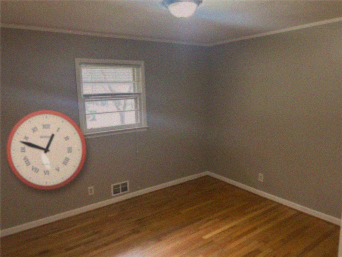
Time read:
12:48
